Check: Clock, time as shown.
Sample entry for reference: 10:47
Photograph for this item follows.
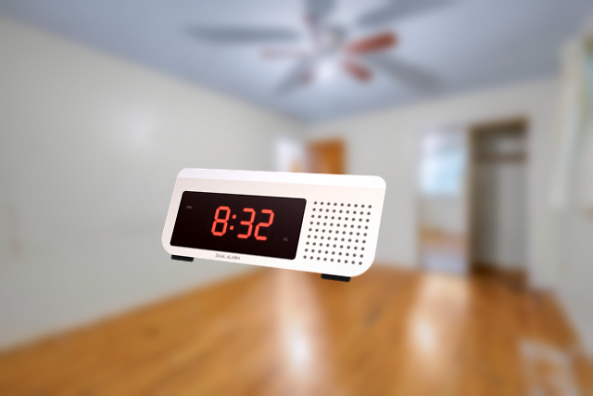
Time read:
8:32
